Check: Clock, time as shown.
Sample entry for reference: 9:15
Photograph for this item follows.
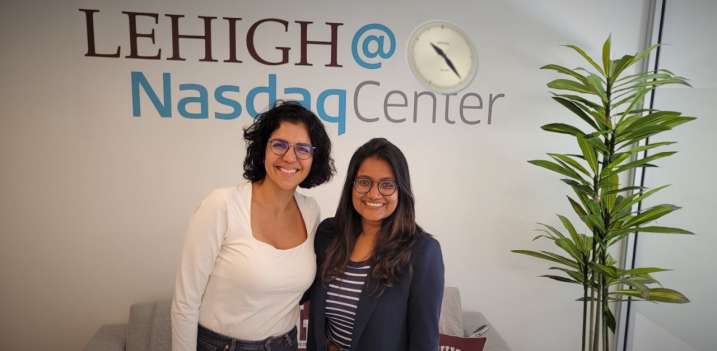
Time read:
10:24
